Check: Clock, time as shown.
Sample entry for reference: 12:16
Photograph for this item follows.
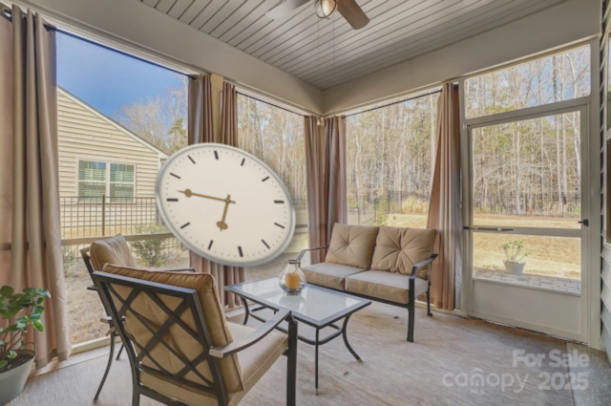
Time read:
6:47
